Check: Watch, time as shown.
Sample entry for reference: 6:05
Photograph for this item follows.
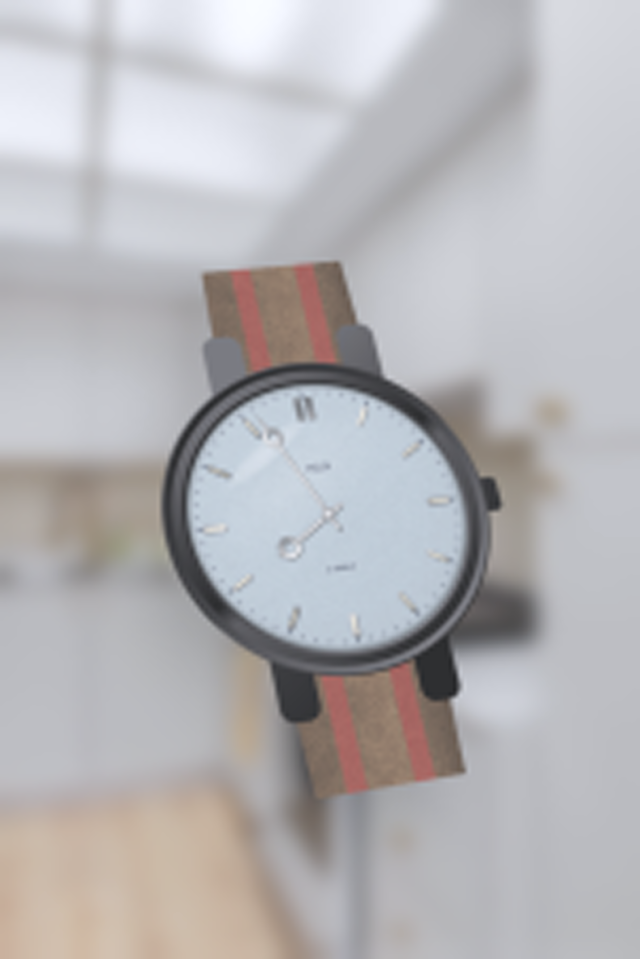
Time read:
7:56
